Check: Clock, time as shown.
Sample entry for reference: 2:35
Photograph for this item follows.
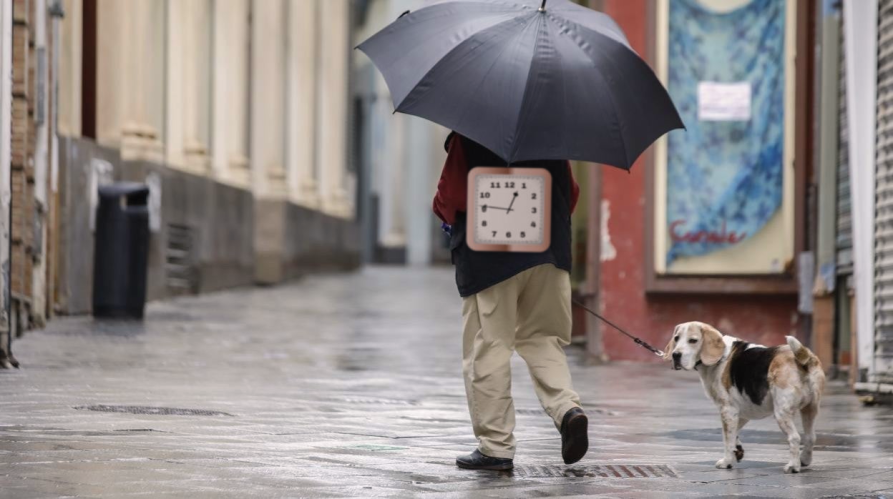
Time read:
12:46
